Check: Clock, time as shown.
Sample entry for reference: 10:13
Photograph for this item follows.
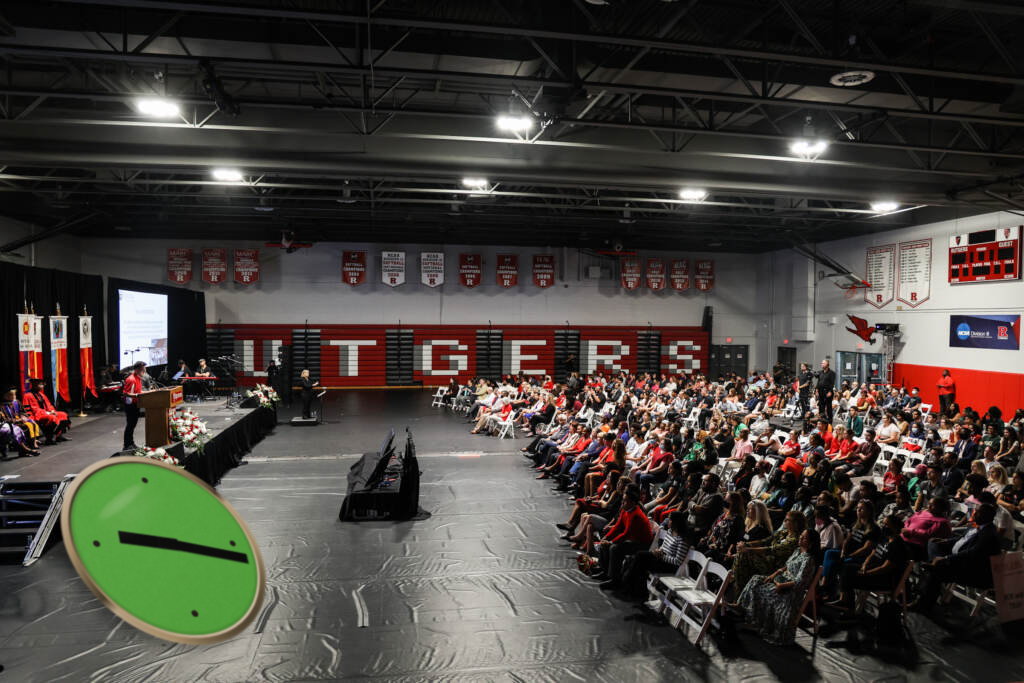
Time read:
9:17
